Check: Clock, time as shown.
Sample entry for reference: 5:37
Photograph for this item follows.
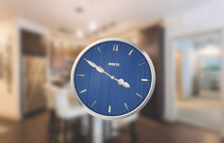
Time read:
3:50
